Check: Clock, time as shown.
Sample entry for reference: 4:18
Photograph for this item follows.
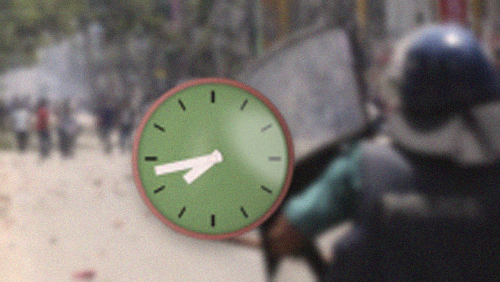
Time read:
7:43
